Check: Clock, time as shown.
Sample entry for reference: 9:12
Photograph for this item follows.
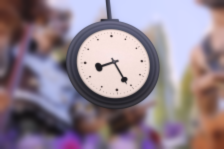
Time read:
8:26
